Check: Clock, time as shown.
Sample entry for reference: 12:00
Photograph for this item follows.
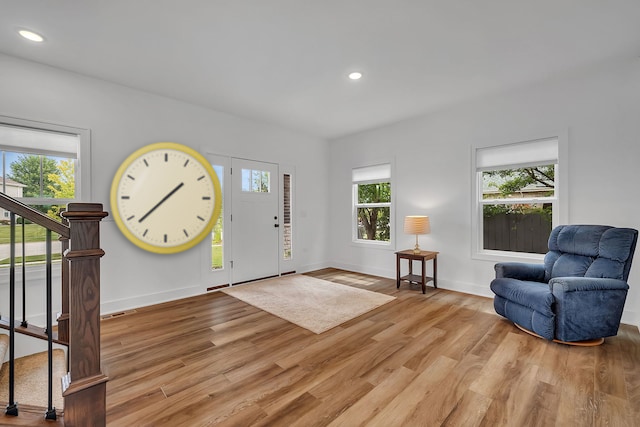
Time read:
1:38
